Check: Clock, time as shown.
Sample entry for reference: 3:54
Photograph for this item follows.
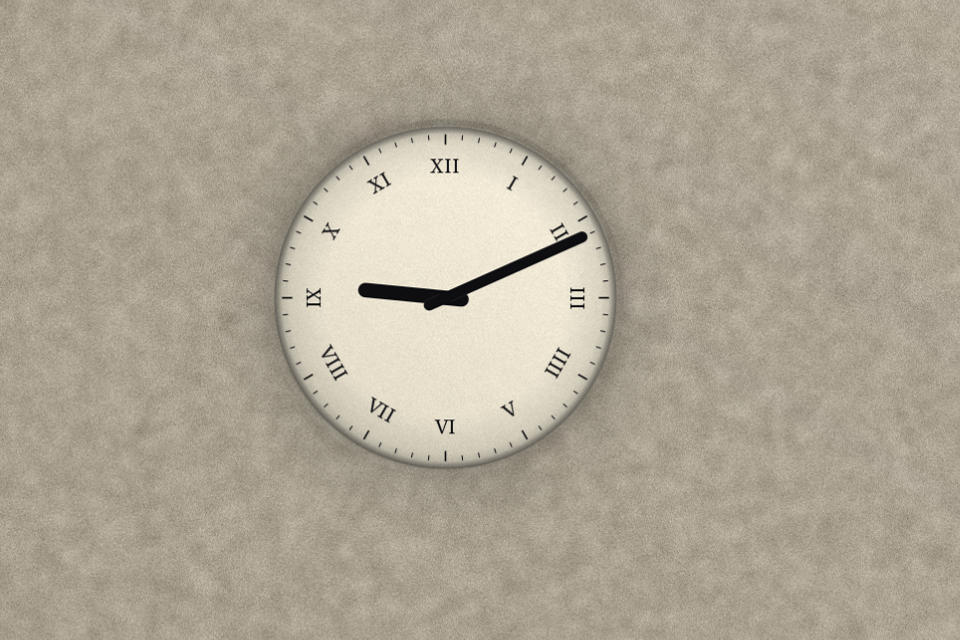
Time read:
9:11
